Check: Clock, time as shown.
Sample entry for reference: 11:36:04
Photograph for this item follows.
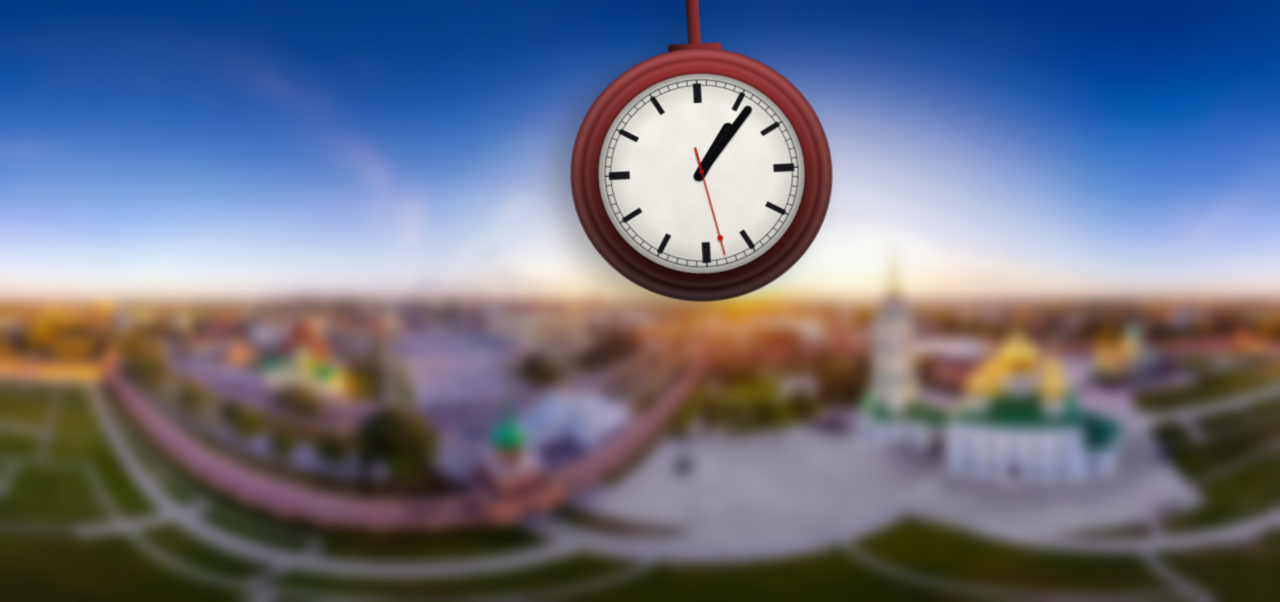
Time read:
1:06:28
